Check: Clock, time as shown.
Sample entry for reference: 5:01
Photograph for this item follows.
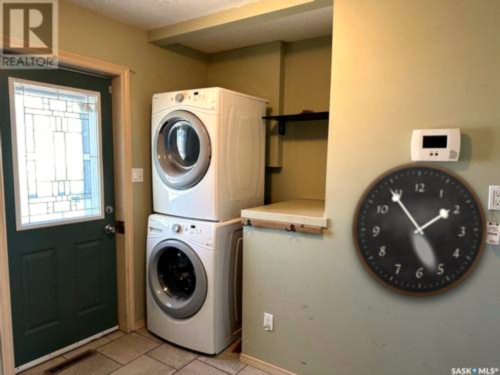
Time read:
1:54
